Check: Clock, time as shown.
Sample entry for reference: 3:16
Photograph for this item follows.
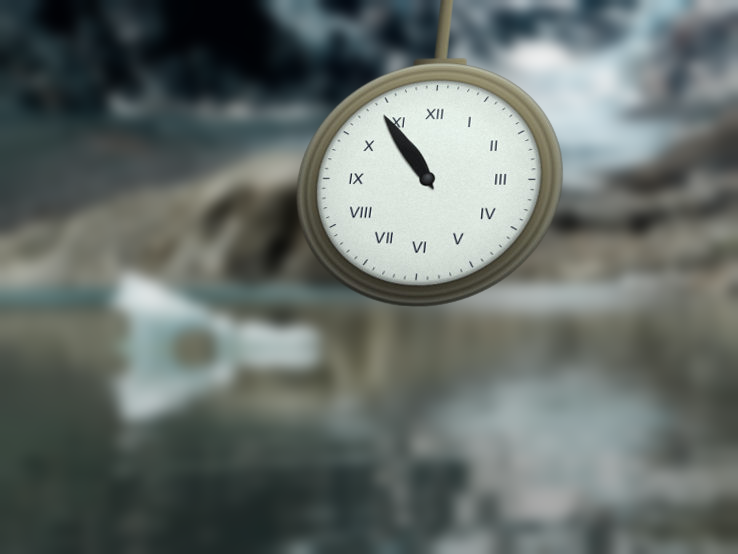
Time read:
10:54
